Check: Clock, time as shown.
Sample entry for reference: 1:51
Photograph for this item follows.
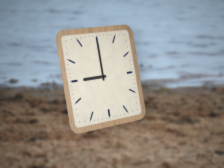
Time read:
9:00
